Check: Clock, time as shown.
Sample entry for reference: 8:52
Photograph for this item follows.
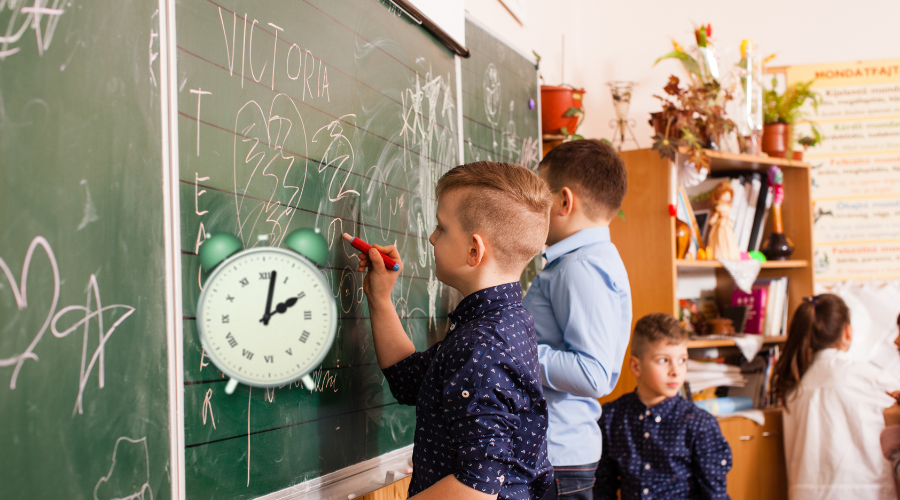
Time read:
2:02
